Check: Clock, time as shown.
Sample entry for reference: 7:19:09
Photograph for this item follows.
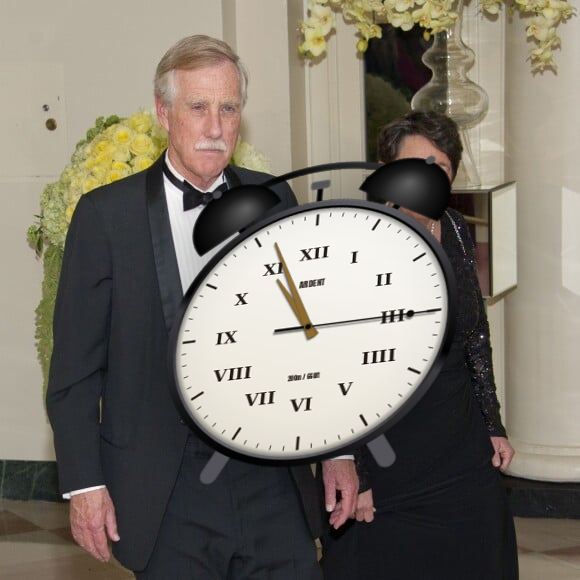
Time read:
10:56:15
